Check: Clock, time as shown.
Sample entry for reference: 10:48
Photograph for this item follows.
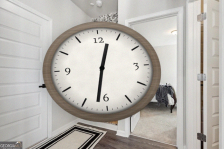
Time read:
12:32
